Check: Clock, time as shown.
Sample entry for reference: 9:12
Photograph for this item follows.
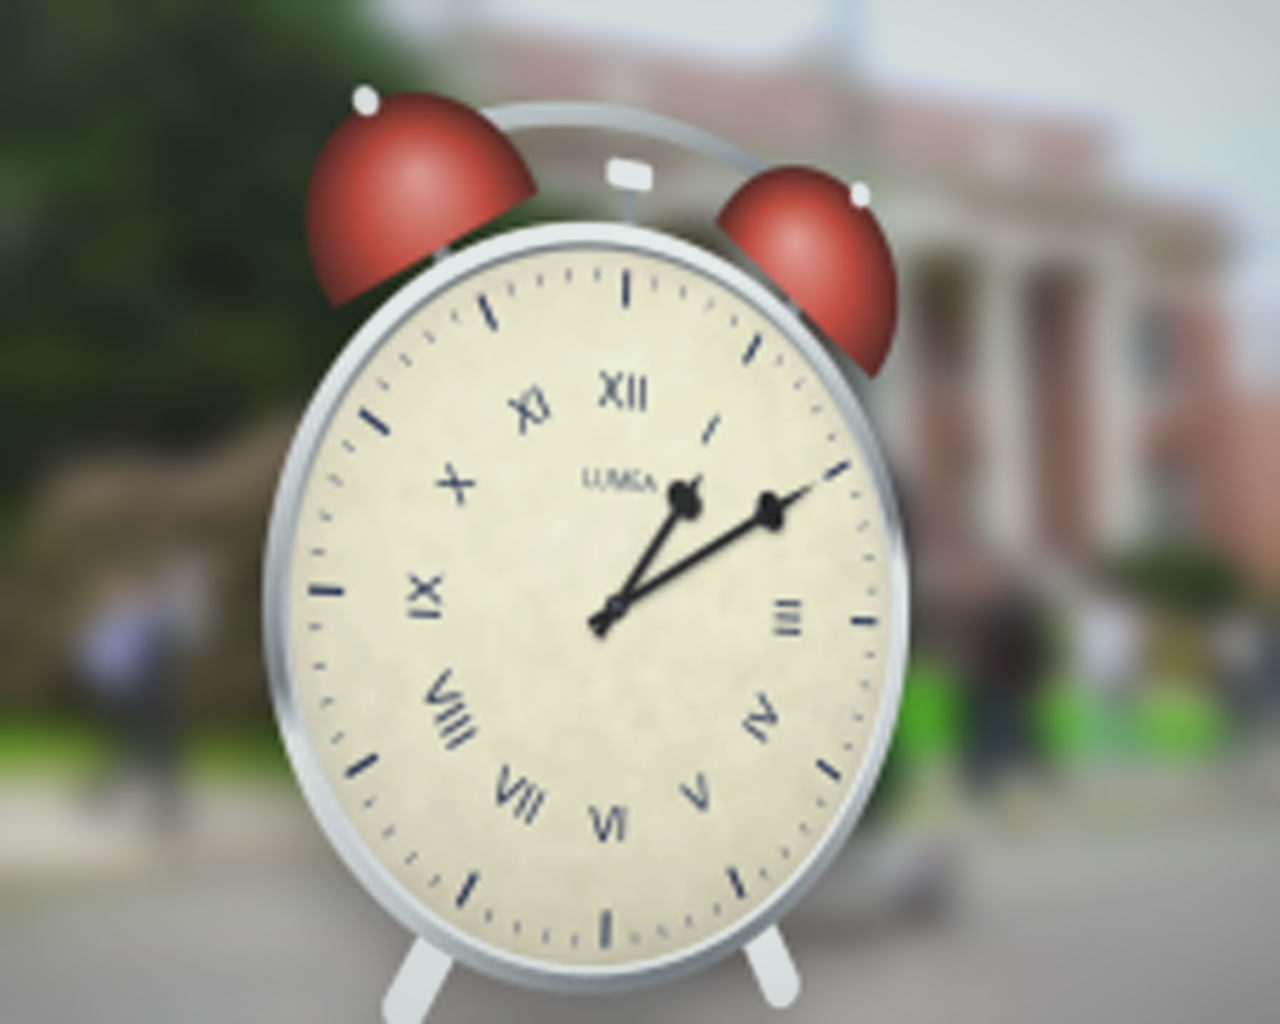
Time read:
1:10
